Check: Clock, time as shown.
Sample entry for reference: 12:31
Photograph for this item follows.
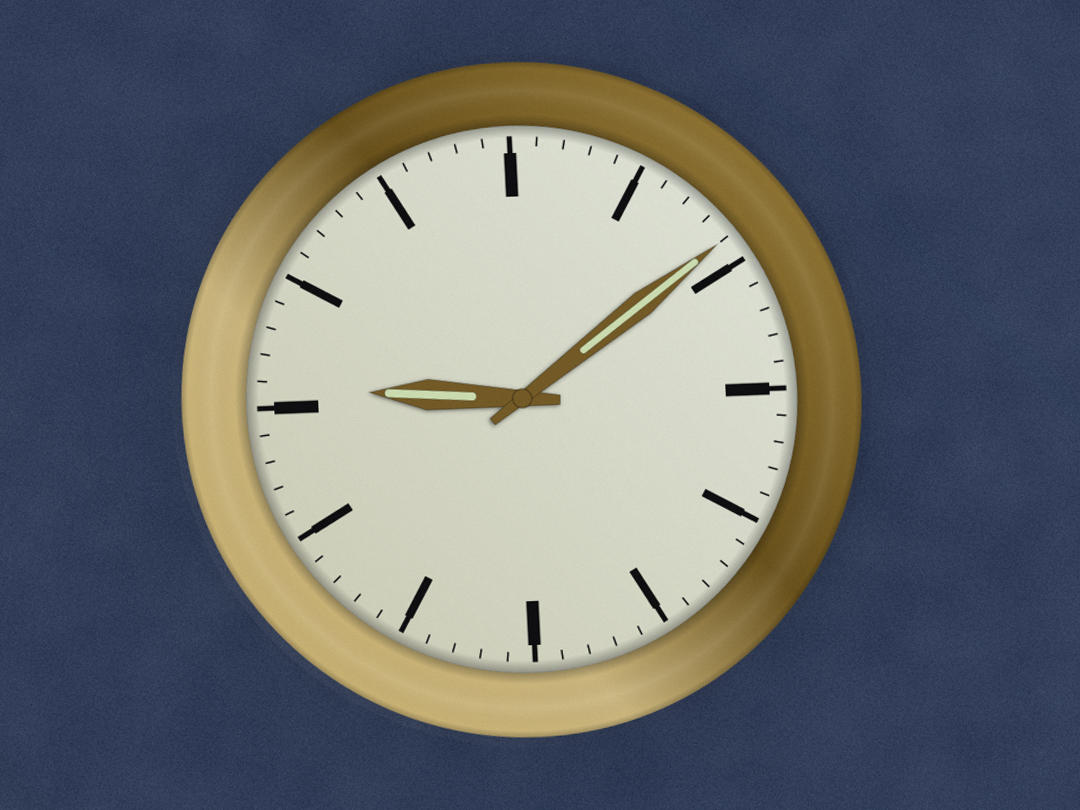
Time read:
9:09
